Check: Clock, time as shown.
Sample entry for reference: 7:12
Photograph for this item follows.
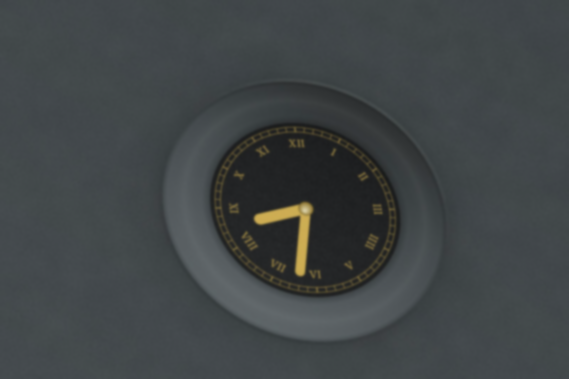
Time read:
8:32
